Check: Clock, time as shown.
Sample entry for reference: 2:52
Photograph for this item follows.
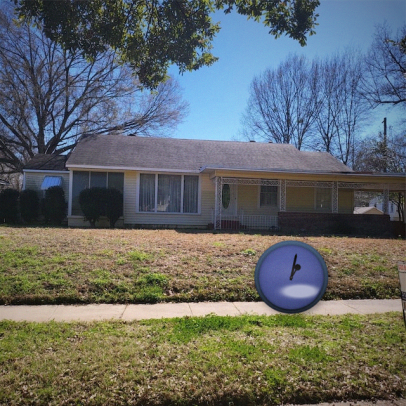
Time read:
1:02
